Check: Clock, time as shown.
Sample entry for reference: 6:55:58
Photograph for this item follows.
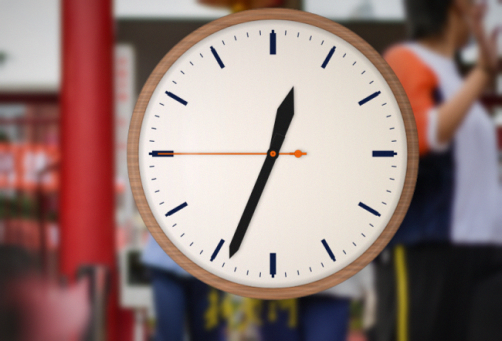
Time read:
12:33:45
